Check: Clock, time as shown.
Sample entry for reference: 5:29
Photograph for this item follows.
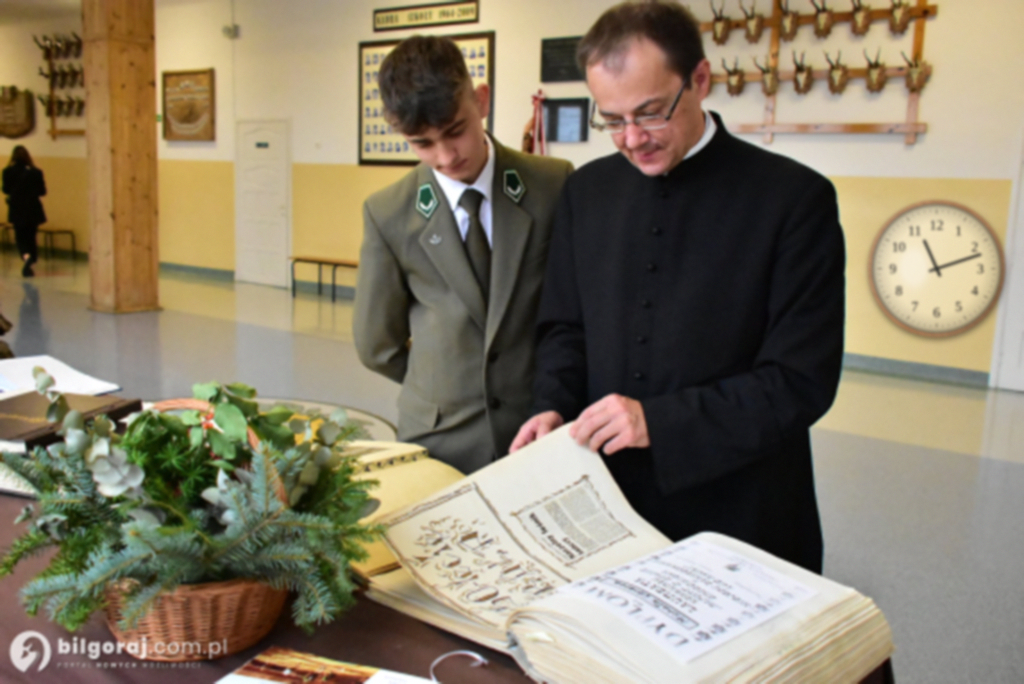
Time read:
11:12
